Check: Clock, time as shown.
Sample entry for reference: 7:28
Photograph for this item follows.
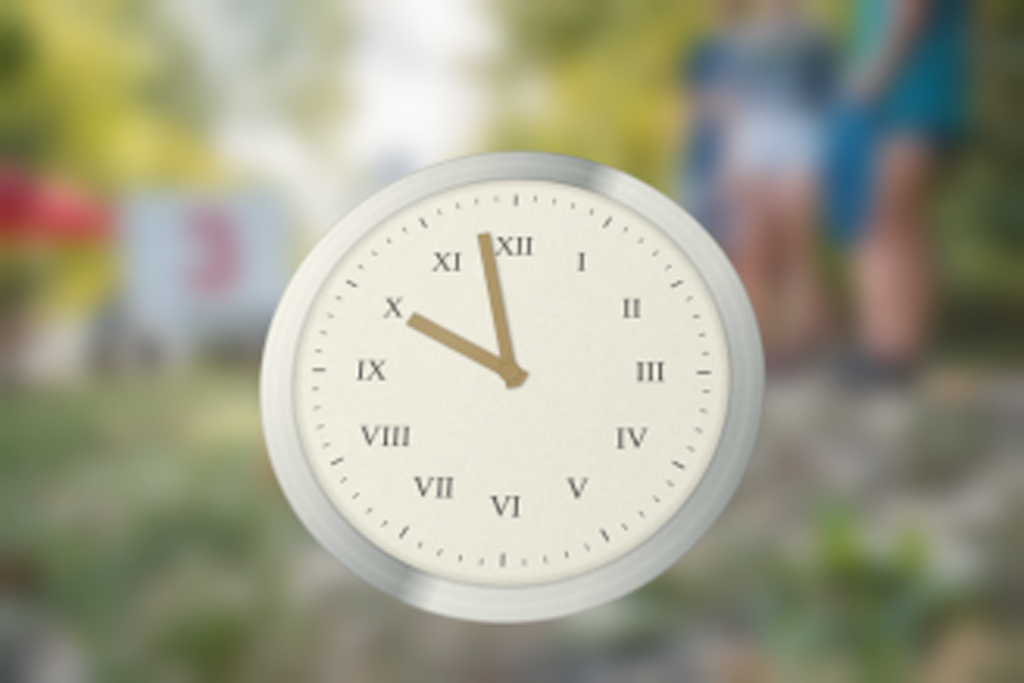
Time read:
9:58
